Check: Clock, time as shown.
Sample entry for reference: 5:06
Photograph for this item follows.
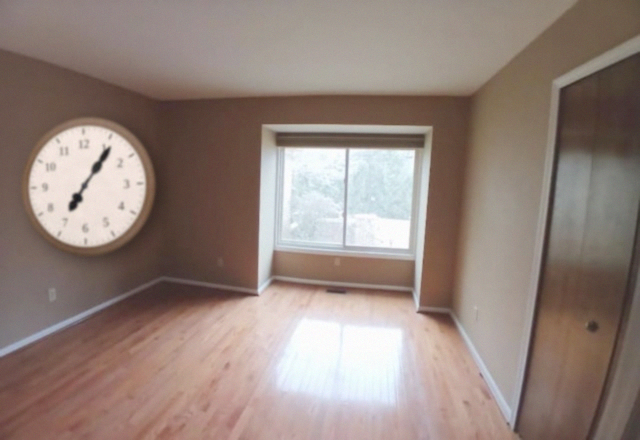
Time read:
7:06
